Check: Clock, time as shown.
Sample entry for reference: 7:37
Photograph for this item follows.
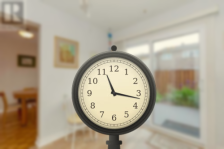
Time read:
11:17
